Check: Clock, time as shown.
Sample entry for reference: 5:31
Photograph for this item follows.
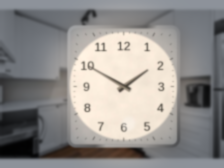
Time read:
1:50
